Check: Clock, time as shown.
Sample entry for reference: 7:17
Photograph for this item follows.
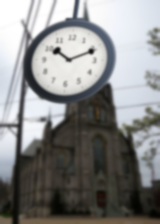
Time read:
10:11
